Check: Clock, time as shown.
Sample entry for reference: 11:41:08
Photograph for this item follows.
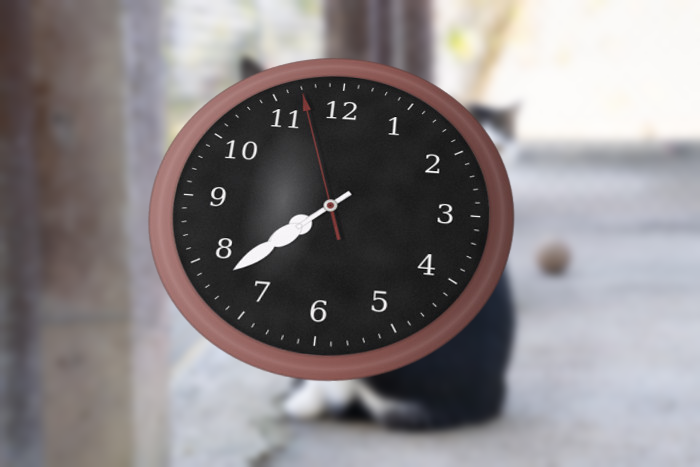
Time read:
7:37:57
